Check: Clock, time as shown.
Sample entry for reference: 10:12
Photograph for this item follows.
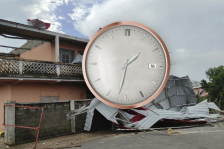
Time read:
1:32
